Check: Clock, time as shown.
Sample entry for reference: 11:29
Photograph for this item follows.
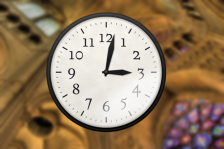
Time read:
3:02
